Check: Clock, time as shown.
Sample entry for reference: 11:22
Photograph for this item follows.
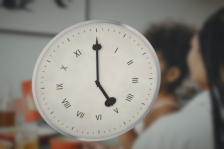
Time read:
5:00
